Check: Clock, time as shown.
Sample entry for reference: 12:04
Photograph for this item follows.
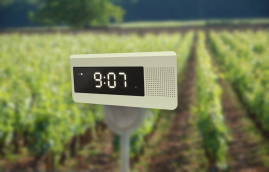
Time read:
9:07
